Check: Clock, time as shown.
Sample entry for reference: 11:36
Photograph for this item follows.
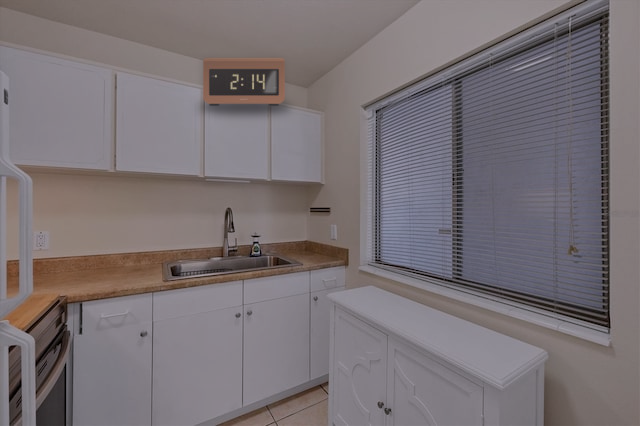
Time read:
2:14
